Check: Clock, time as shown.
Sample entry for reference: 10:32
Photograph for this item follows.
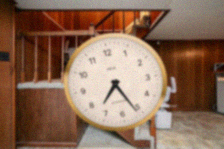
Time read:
7:26
